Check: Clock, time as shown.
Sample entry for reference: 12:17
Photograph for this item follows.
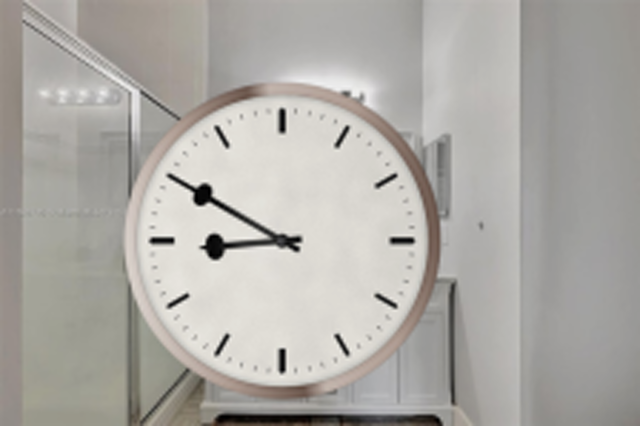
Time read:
8:50
